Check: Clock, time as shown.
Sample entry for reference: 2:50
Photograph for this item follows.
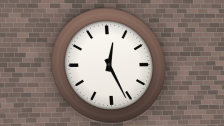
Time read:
12:26
